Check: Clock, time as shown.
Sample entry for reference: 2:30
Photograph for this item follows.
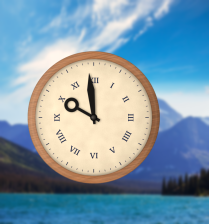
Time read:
9:59
